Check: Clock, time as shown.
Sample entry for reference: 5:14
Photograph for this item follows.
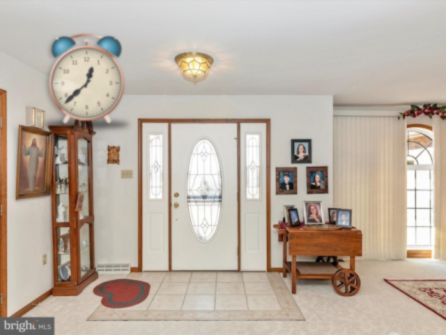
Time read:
12:38
